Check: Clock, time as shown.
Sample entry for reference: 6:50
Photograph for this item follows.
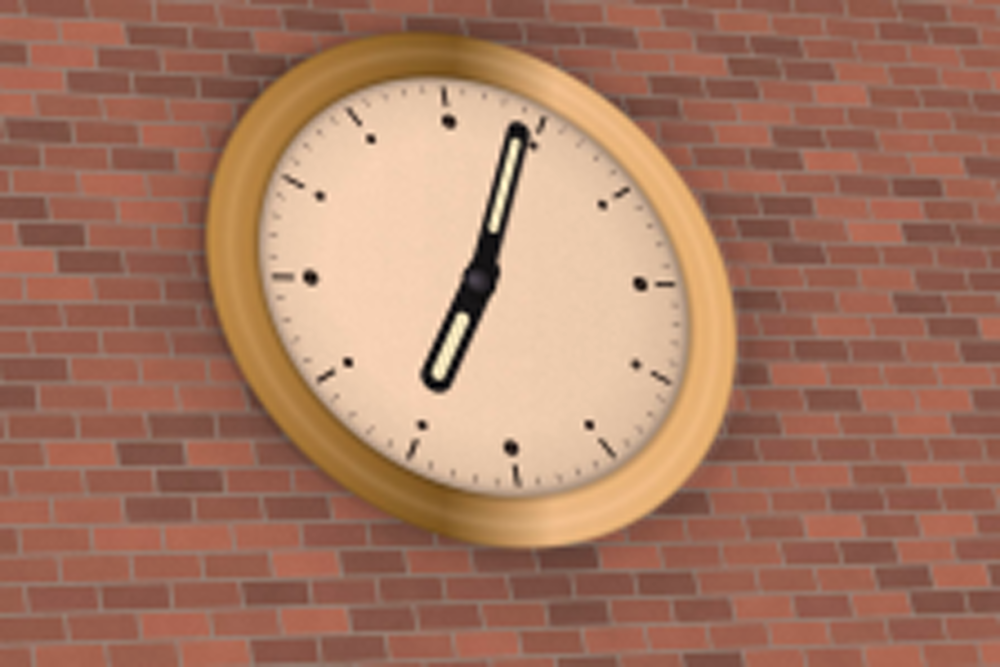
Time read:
7:04
